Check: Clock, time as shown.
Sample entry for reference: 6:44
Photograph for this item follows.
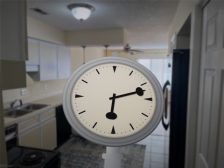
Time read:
6:12
